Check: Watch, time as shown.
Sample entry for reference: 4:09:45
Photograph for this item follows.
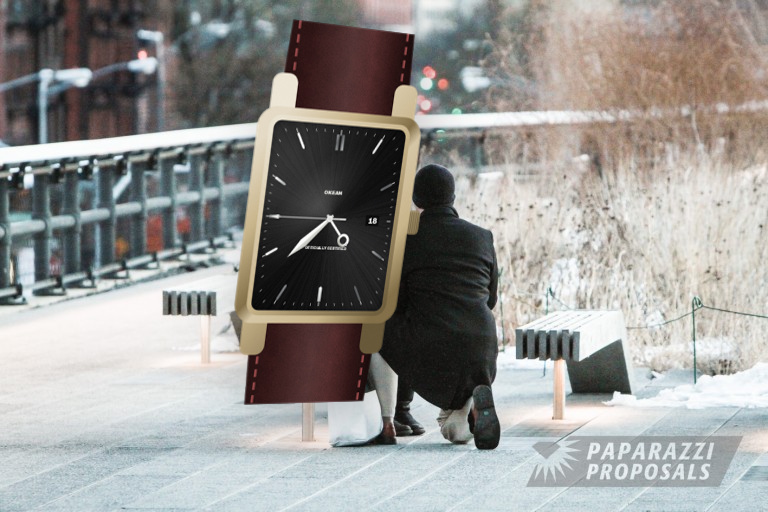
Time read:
4:37:45
